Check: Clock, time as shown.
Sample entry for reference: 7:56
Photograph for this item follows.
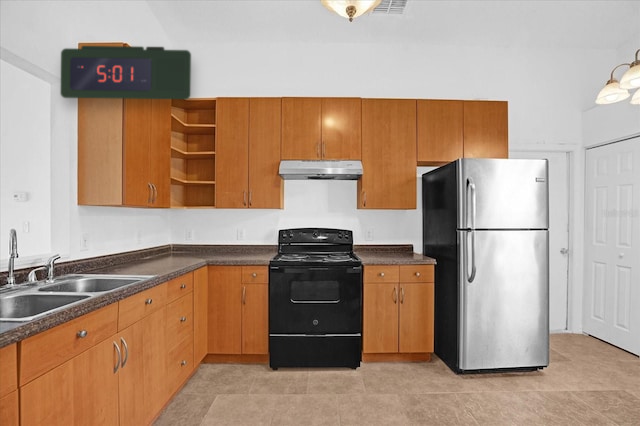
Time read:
5:01
